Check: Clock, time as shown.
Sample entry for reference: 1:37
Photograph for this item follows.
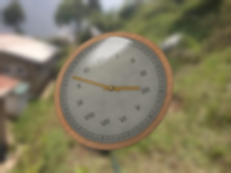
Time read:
3:52
